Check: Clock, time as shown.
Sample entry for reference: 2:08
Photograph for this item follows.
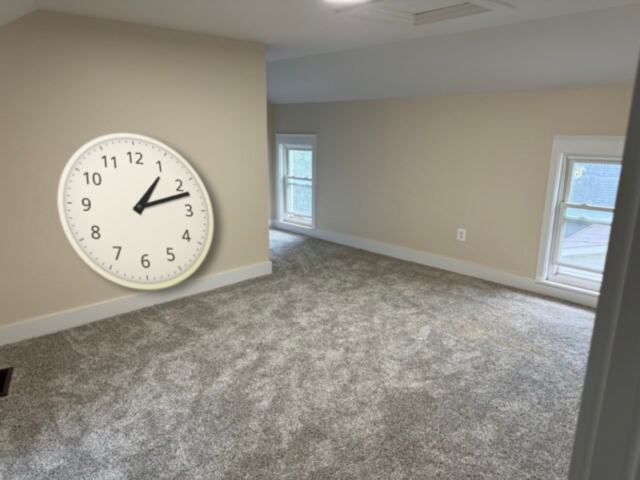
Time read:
1:12
